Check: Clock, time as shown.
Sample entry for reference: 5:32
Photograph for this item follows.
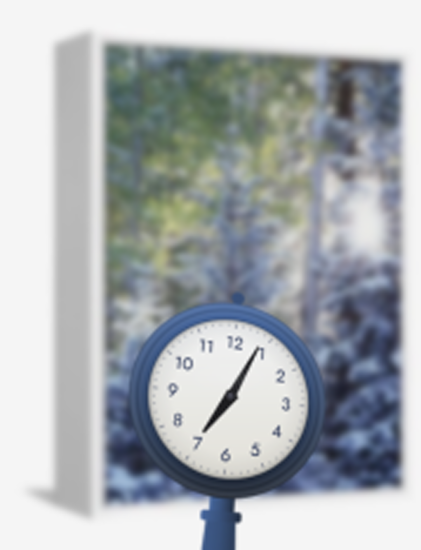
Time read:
7:04
